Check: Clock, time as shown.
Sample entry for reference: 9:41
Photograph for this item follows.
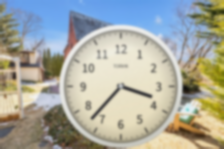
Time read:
3:37
